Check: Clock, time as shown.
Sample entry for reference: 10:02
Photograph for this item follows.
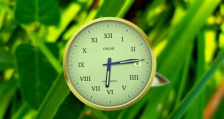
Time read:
6:14
